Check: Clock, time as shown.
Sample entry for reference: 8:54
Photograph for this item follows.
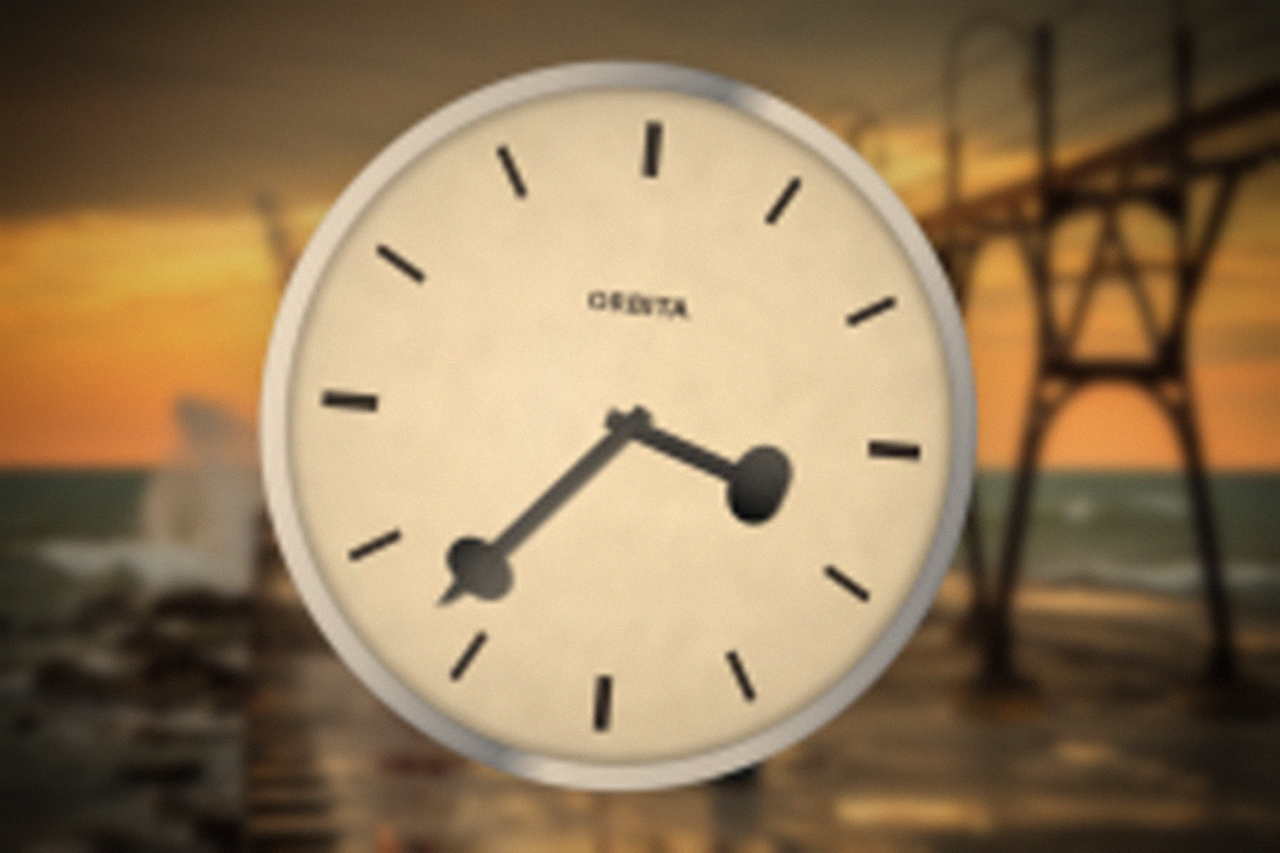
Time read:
3:37
